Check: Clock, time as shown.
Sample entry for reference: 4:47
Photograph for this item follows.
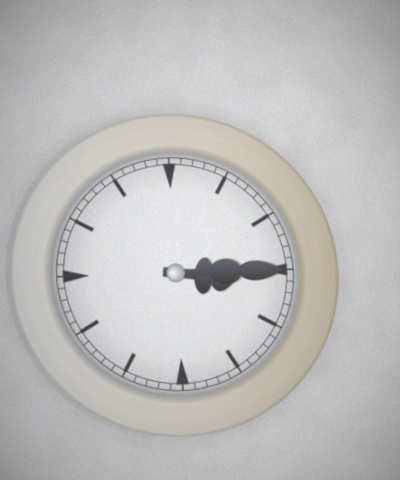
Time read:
3:15
